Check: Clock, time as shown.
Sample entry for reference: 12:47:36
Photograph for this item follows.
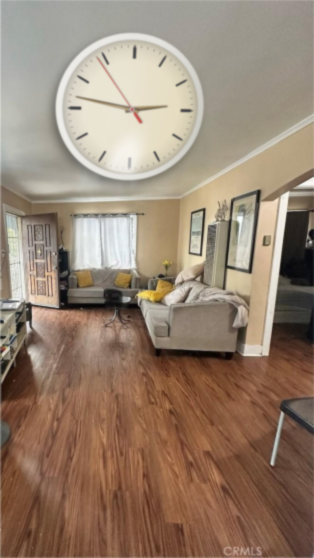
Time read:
2:46:54
